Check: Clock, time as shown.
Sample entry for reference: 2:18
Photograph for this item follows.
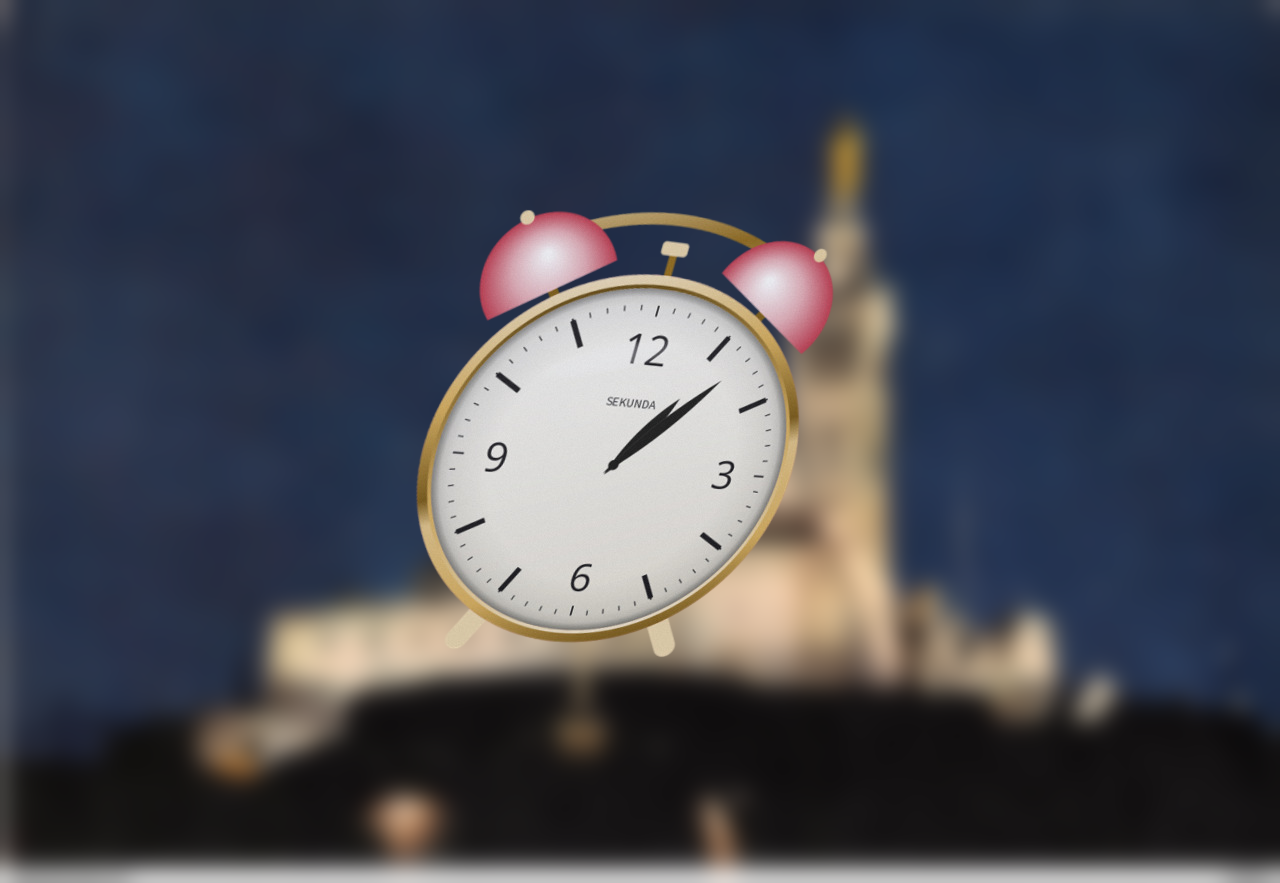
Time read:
1:07
